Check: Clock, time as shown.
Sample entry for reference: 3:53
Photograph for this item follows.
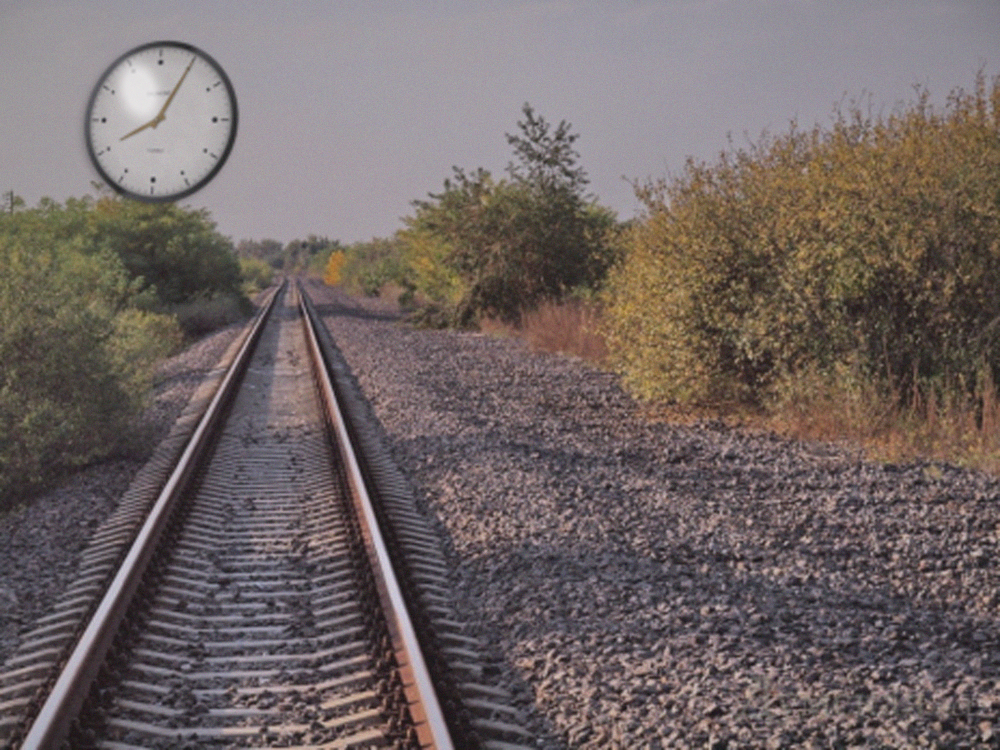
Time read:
8:05
